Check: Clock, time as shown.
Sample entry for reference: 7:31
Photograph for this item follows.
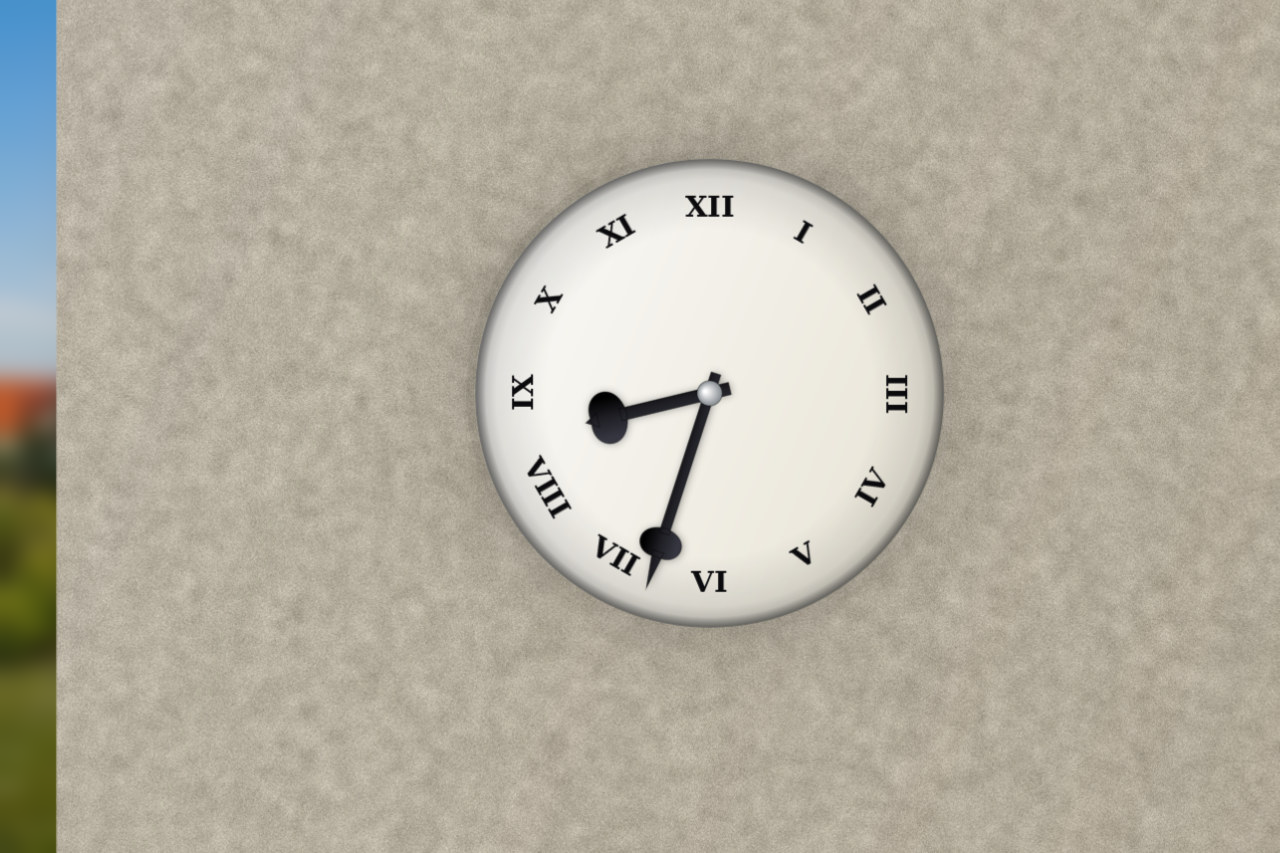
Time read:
8:33
